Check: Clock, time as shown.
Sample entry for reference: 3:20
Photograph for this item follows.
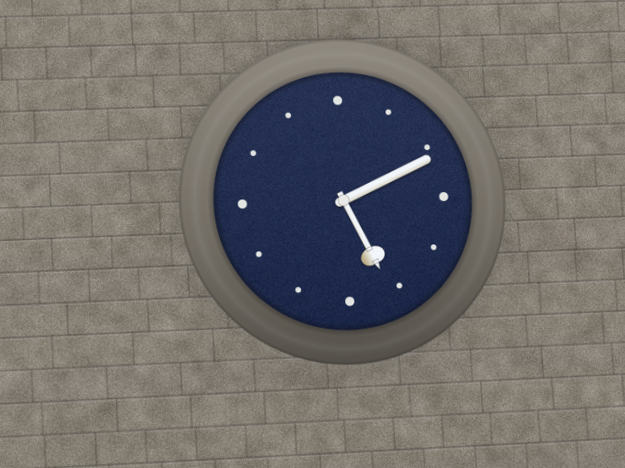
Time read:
5:11
